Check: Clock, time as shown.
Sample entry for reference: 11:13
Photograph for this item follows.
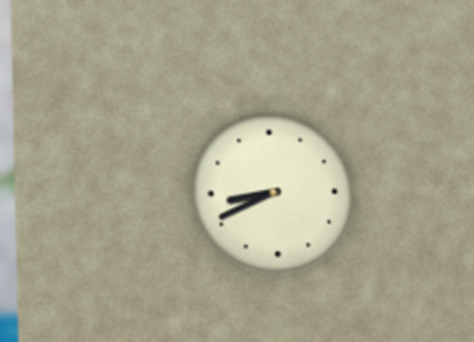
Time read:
8:41
